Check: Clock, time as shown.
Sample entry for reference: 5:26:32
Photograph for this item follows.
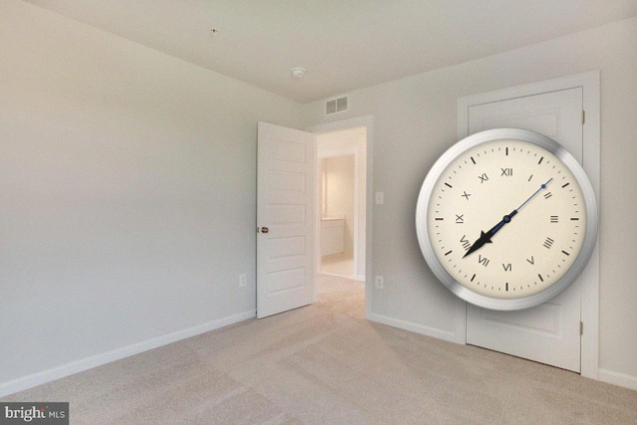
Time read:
7:38:08
